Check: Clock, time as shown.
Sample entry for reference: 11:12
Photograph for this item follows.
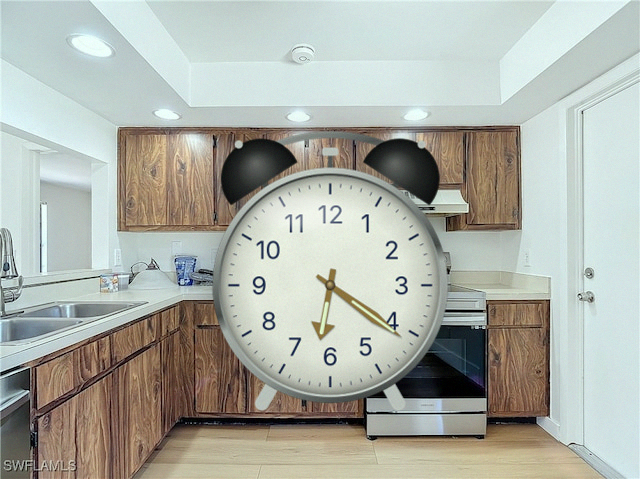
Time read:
6:21
